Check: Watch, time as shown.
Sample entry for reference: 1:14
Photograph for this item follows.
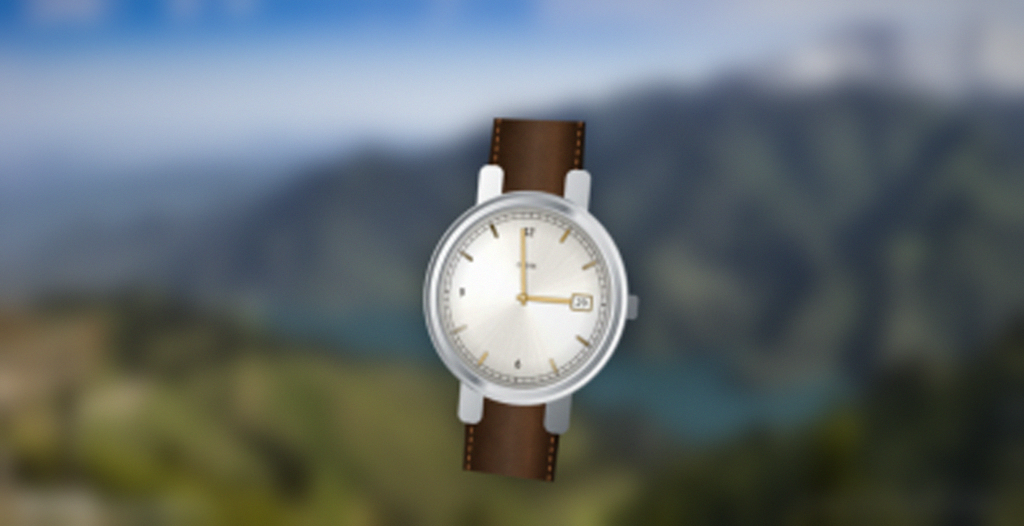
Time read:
2:59
